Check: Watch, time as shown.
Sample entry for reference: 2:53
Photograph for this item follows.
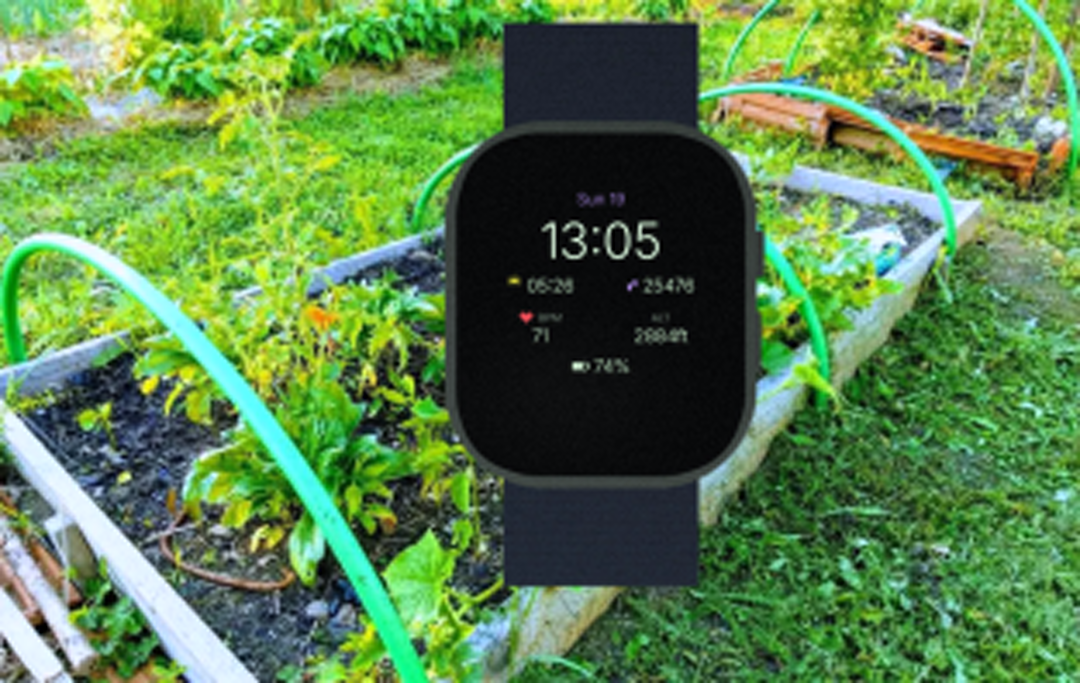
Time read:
13:05
